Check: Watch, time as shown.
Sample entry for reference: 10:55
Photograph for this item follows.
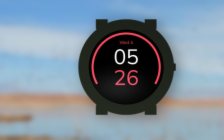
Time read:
5:26
